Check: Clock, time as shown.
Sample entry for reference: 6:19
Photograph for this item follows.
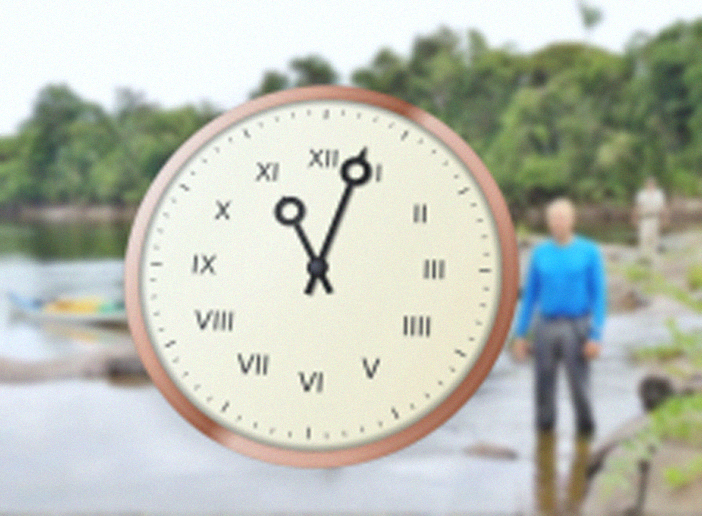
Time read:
11:03
